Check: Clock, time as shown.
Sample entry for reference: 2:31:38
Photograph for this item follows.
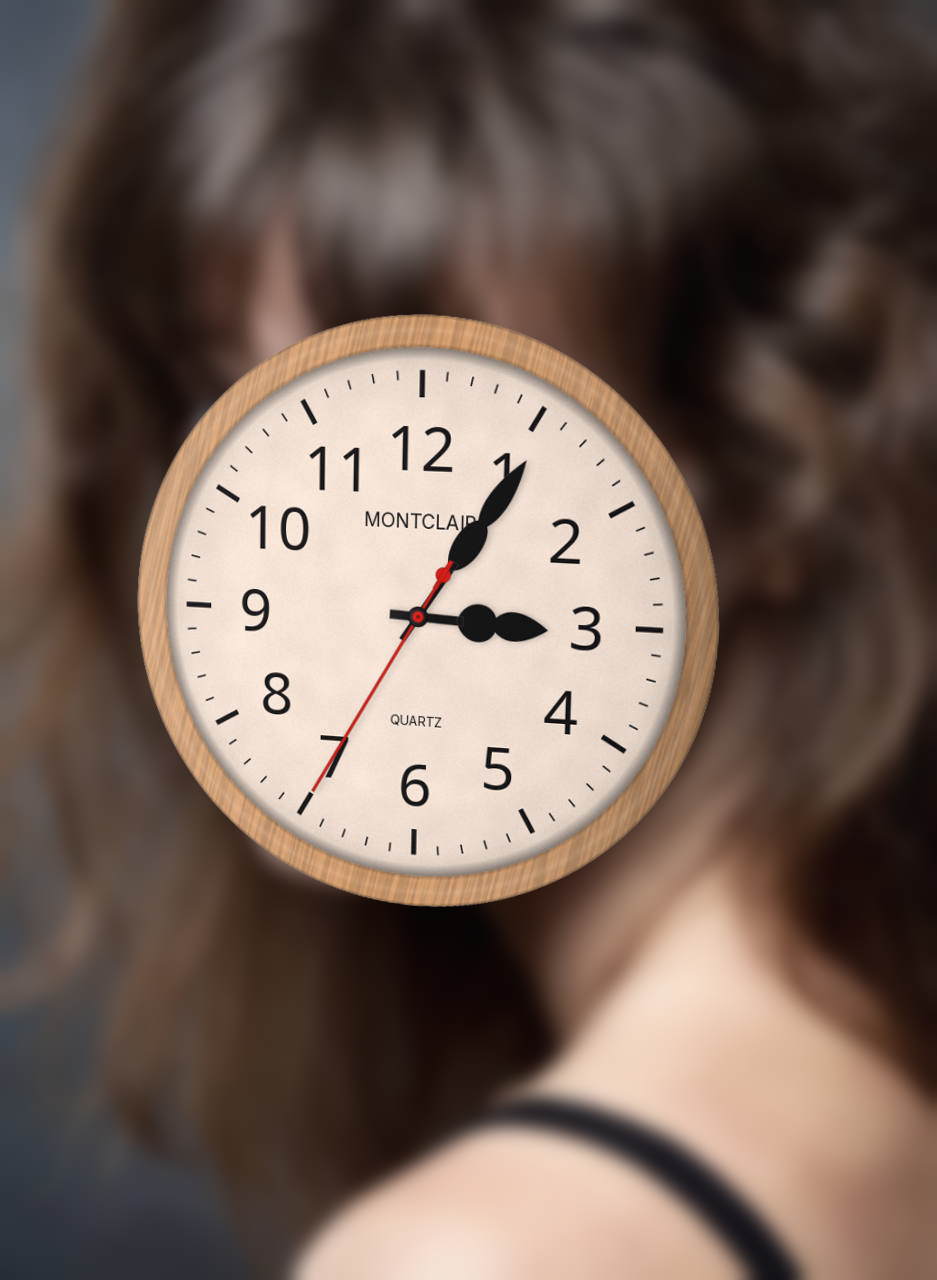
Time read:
3:05:35
